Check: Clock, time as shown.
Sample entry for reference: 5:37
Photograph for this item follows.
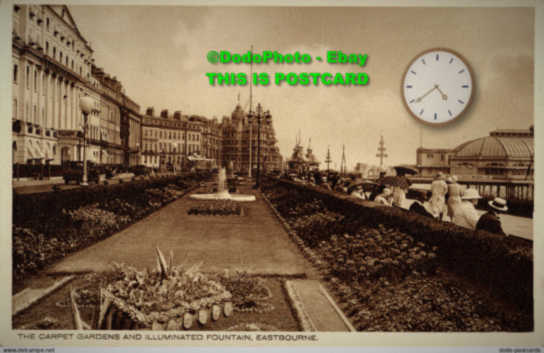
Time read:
4:39
